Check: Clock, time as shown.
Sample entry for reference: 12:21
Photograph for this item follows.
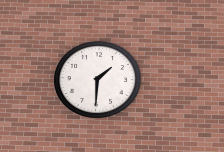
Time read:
1:30
